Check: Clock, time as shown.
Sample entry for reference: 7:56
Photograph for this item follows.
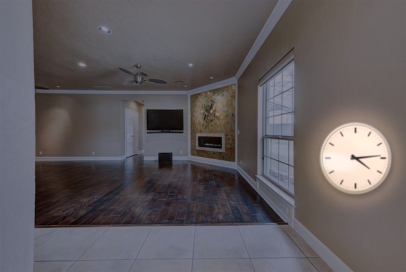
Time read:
4:14
